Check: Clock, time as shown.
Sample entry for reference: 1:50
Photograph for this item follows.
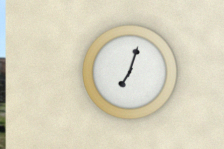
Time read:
7:03
